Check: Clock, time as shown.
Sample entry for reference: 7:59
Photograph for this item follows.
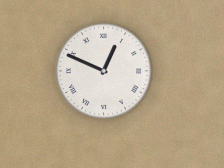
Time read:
12:49
